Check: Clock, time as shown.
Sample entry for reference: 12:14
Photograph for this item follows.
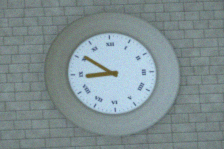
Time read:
8:51
